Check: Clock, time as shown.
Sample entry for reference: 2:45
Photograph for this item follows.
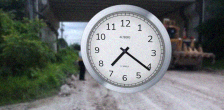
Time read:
7:21
